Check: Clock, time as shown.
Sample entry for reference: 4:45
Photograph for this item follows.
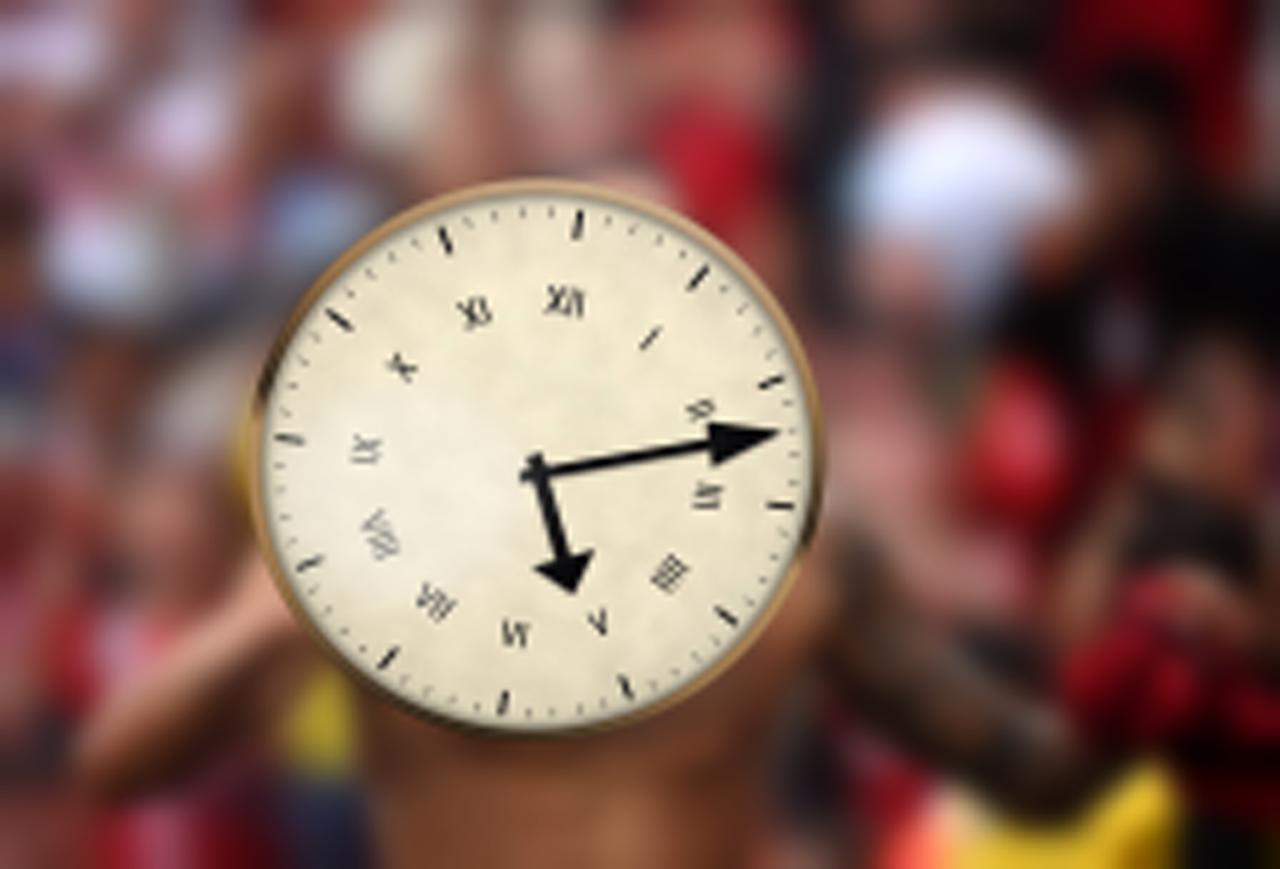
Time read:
5:12
